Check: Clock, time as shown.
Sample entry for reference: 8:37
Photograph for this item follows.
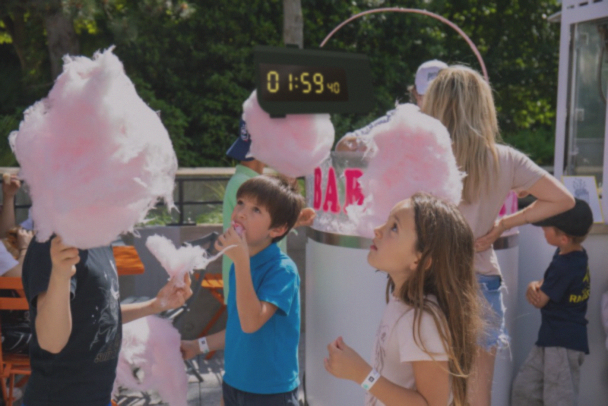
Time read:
1:59
